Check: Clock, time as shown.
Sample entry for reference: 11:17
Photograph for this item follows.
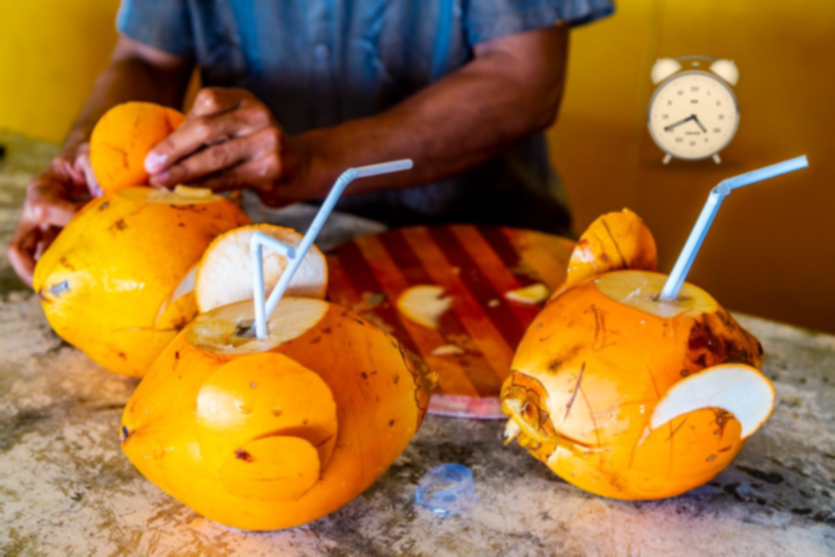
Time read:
4:41
